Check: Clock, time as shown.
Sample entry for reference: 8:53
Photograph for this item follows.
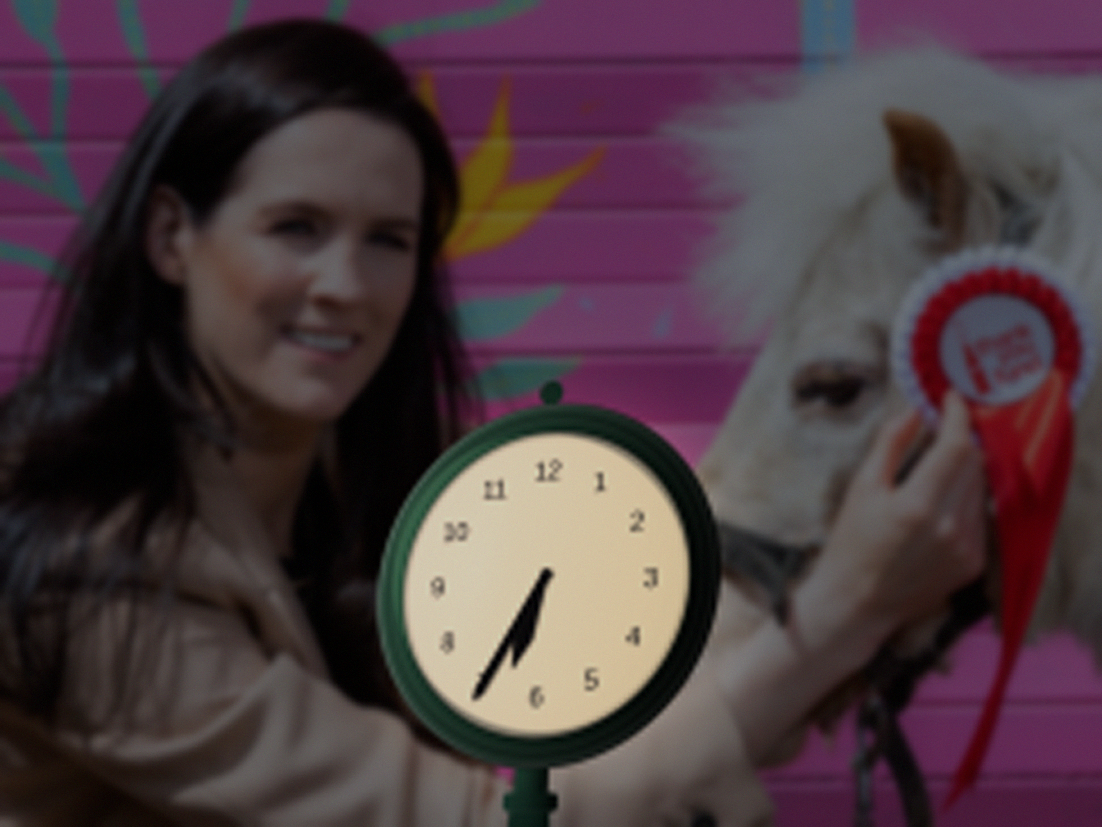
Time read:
6:35
